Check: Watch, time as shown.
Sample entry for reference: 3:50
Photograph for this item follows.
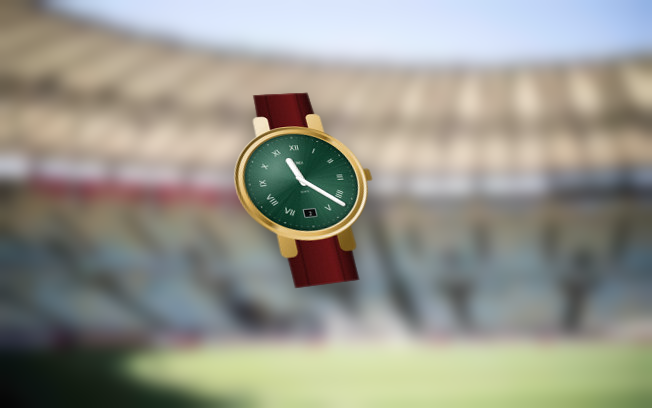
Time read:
11:22
